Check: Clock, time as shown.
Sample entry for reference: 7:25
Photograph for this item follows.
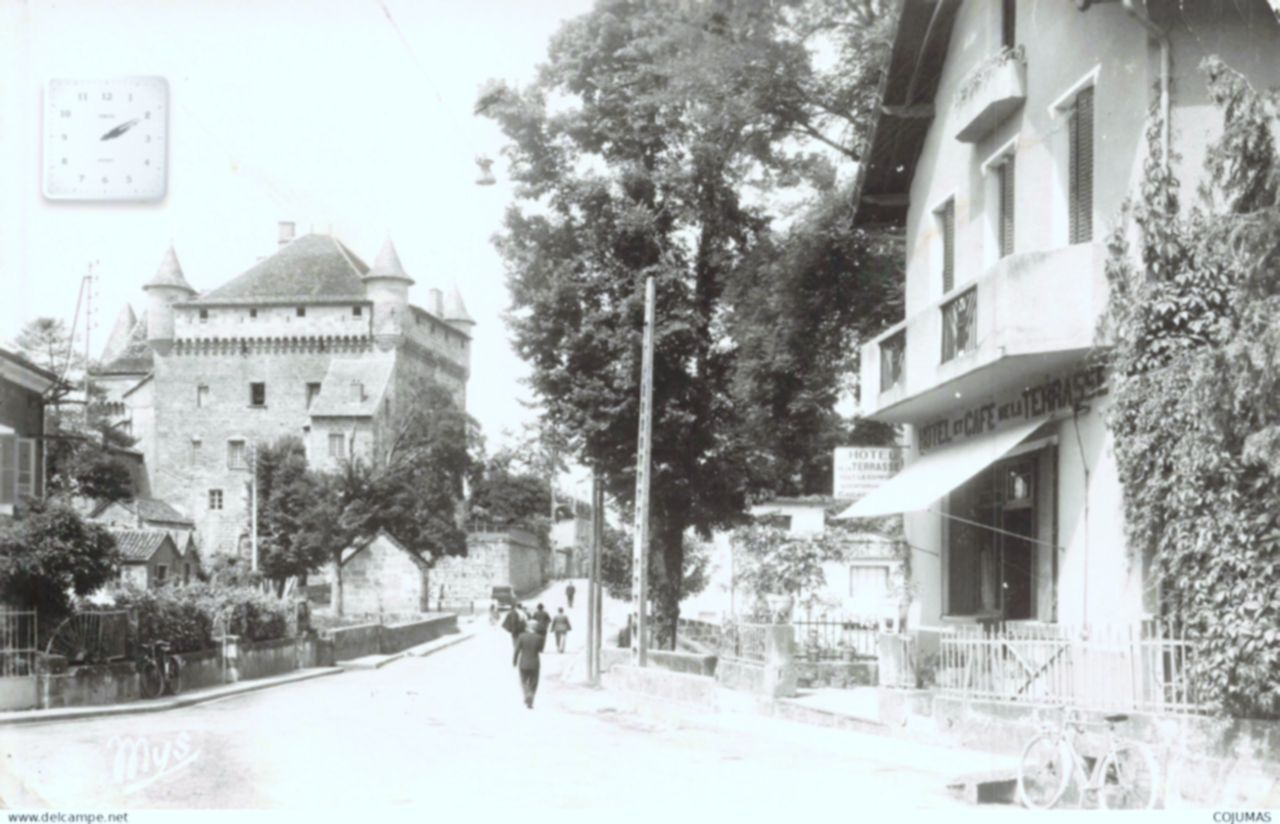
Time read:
2:10
